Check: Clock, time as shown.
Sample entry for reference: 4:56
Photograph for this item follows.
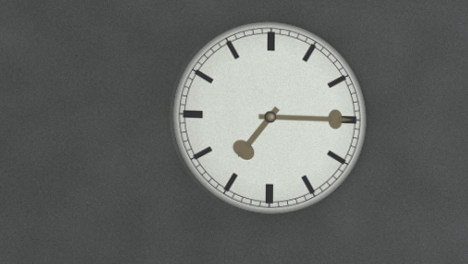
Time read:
7:15
